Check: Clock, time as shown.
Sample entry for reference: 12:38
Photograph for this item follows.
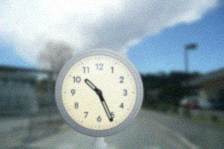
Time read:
10:26
